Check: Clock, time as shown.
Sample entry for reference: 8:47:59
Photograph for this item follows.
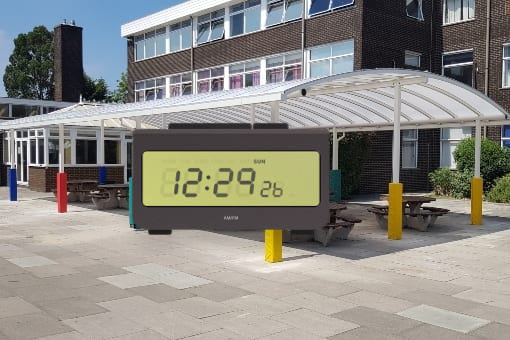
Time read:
12:29:26
